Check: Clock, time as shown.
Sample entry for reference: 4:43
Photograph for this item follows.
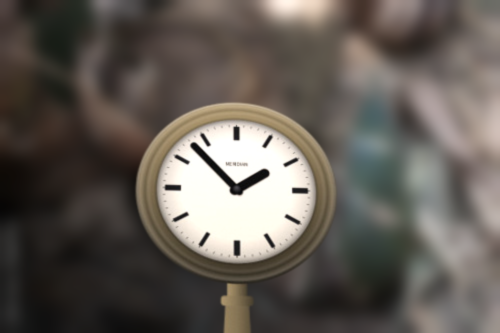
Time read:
1:53
